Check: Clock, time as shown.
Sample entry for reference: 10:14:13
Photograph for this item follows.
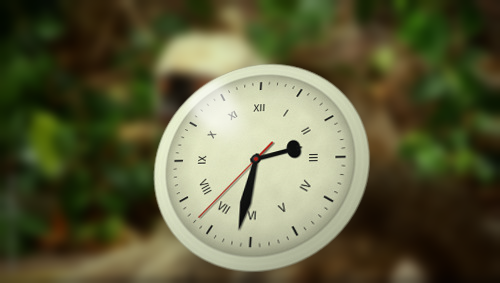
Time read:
2:31:37
